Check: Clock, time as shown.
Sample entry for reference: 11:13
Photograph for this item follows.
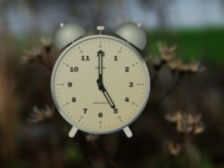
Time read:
5:00
